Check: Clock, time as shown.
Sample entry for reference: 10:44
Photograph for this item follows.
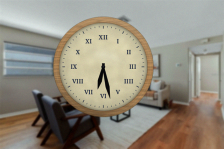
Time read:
6:28
